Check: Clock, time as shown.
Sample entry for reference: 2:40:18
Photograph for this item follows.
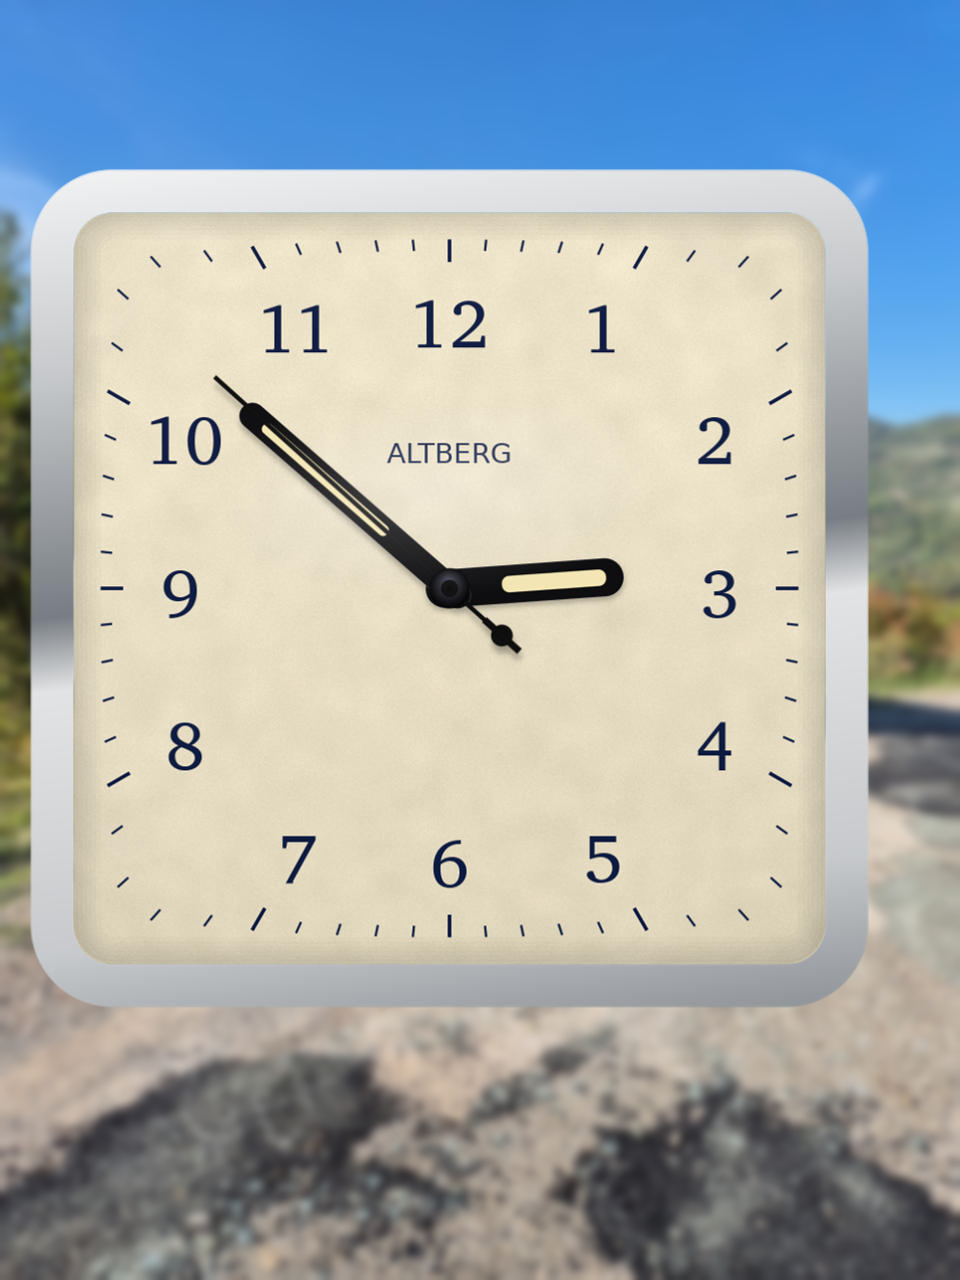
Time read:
2:51:52
